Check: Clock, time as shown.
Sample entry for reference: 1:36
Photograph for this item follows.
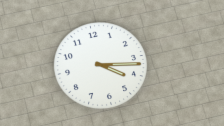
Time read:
4:17
